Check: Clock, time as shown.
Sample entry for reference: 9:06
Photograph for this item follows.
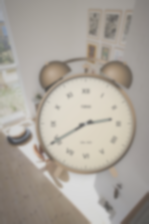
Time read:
2:40
